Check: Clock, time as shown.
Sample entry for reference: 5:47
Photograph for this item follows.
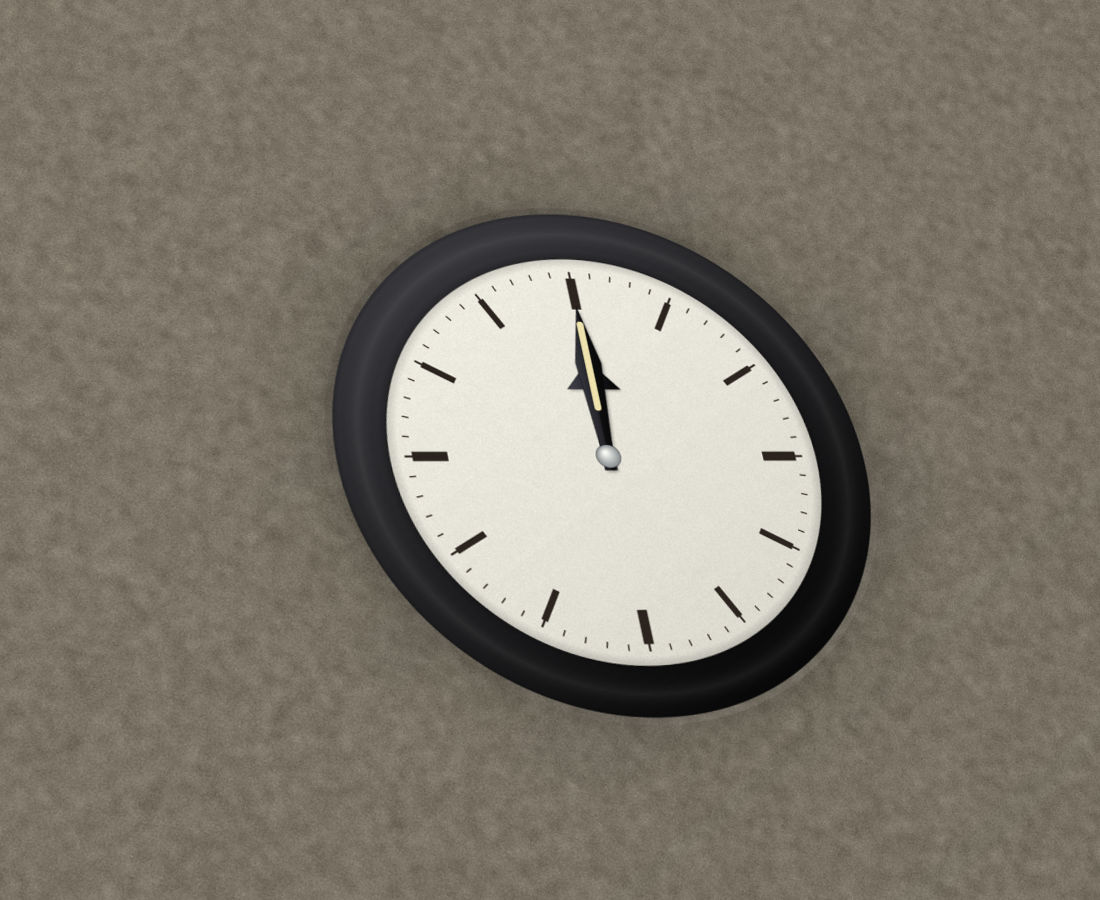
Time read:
12:00
